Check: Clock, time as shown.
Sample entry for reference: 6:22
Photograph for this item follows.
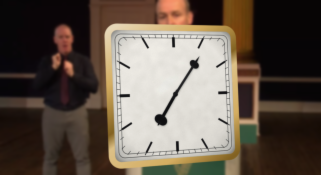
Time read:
7:06
